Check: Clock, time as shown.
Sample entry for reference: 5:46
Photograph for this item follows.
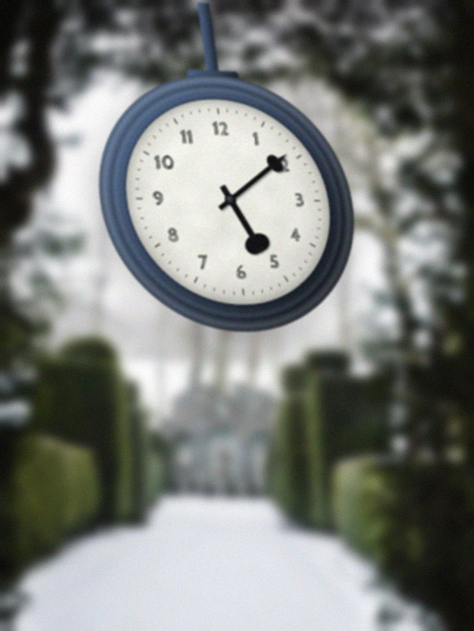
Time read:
5:09
